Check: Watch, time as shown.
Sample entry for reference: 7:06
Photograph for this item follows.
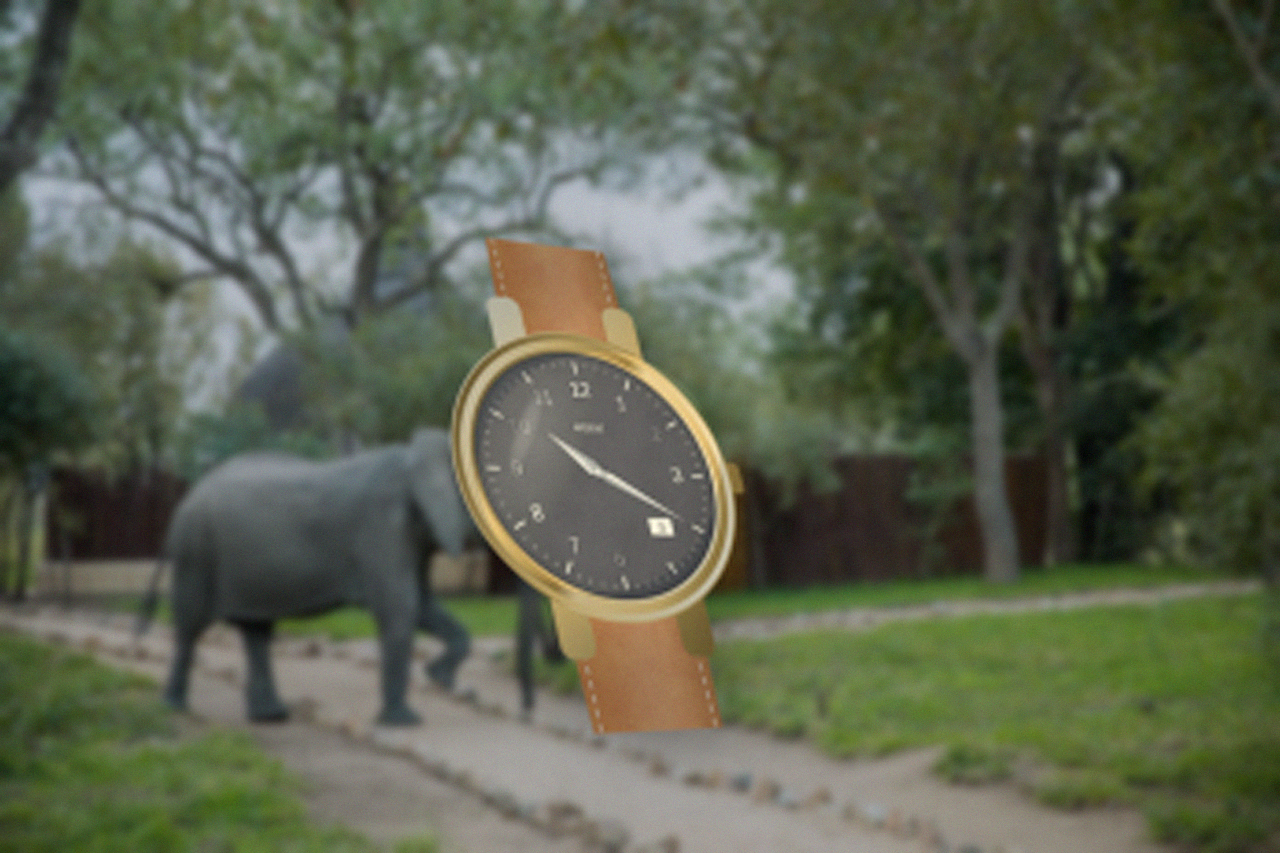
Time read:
10:20
